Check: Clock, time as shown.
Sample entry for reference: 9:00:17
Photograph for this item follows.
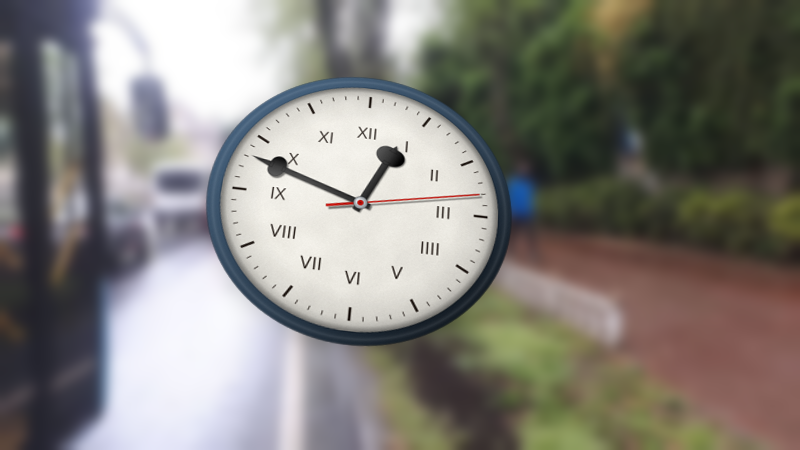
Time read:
12:48:13
